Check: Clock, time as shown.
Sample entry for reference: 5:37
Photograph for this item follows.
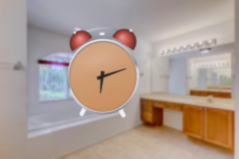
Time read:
6:12
